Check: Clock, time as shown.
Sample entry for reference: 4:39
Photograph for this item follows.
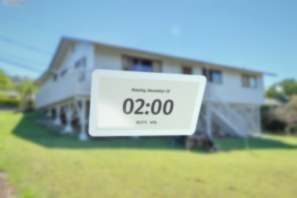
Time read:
2:00
